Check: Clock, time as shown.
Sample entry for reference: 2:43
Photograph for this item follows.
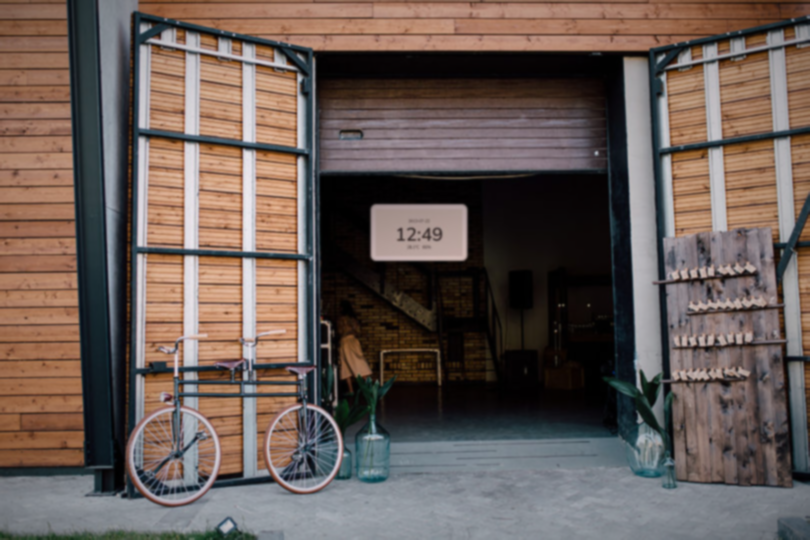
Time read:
12:49
